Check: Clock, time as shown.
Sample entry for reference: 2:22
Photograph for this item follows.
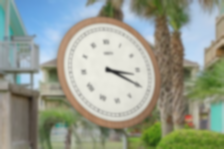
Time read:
3:20
